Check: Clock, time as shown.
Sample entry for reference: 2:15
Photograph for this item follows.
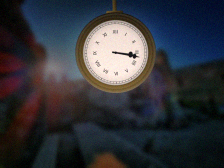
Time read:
3:17
